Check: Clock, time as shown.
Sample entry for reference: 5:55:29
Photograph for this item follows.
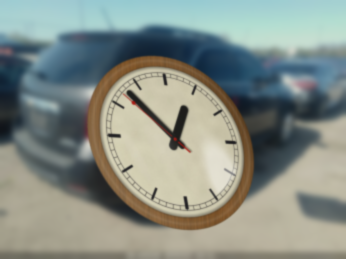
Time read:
12:52:52
